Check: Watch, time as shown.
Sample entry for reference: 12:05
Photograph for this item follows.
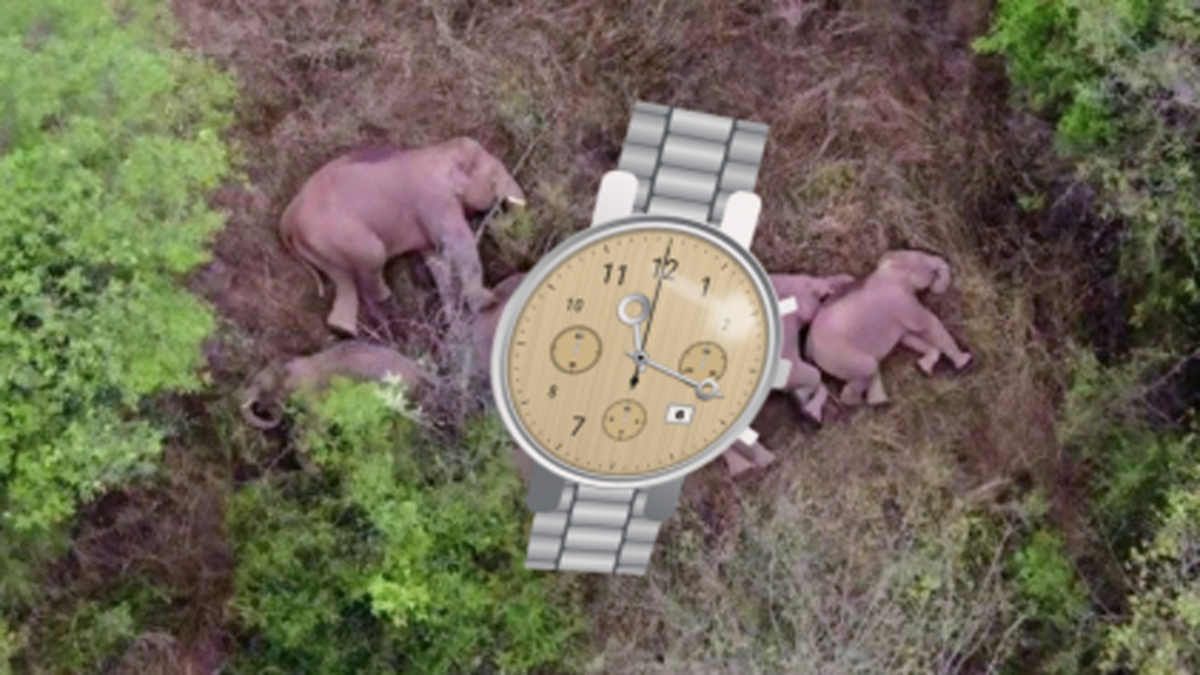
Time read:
11:18
